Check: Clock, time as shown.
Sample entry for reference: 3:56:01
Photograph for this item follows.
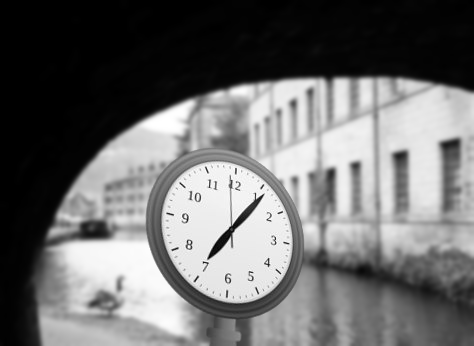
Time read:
7:05:59
